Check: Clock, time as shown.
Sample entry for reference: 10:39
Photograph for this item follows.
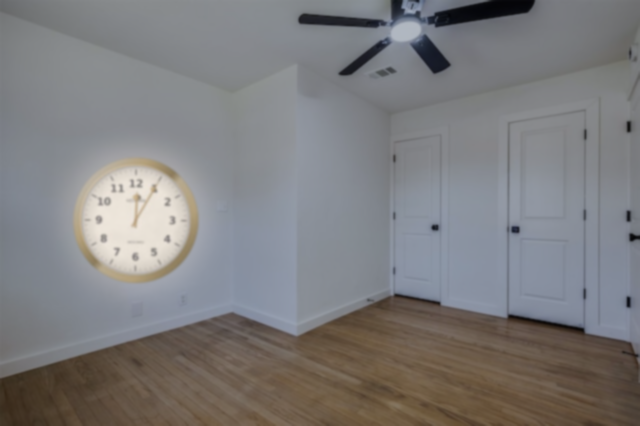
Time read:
12:05
